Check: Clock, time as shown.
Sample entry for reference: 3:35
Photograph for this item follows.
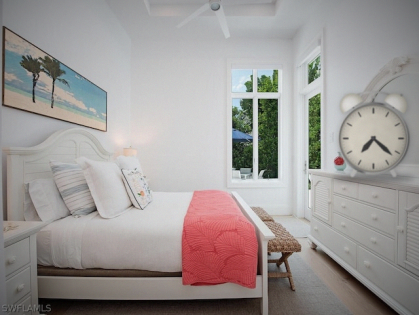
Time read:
7:22
